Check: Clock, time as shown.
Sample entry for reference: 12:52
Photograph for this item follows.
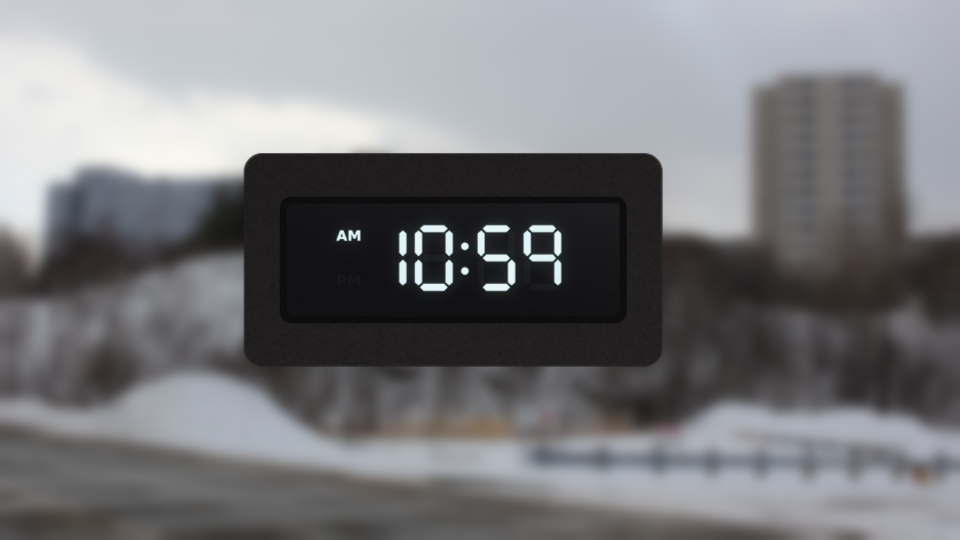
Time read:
10:59
